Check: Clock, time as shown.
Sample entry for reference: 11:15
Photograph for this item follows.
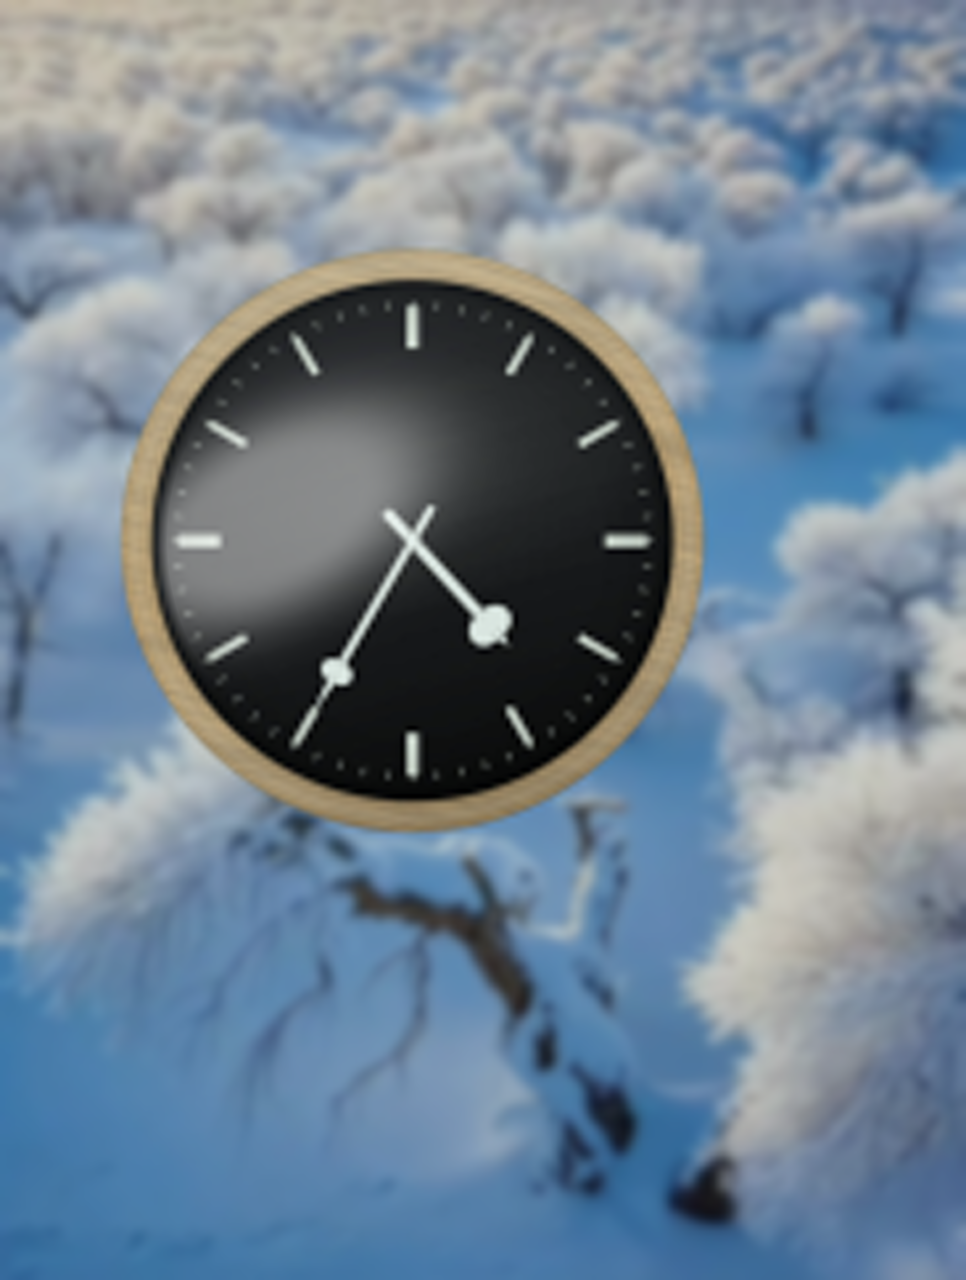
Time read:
4:35
